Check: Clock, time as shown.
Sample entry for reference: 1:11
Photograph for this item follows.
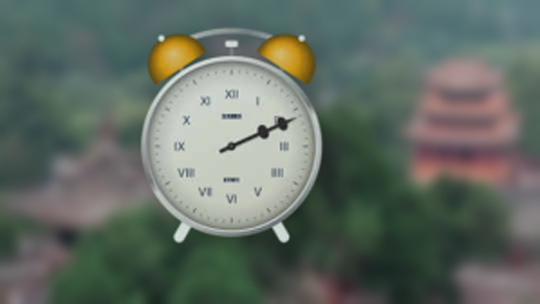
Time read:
2:11
